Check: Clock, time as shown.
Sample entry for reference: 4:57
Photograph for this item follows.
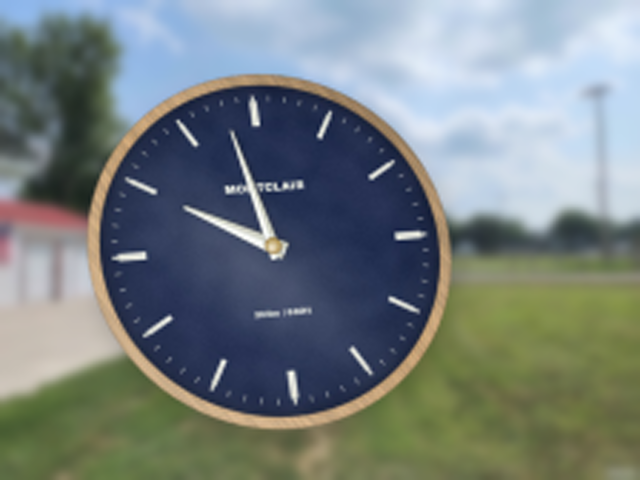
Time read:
9:58
